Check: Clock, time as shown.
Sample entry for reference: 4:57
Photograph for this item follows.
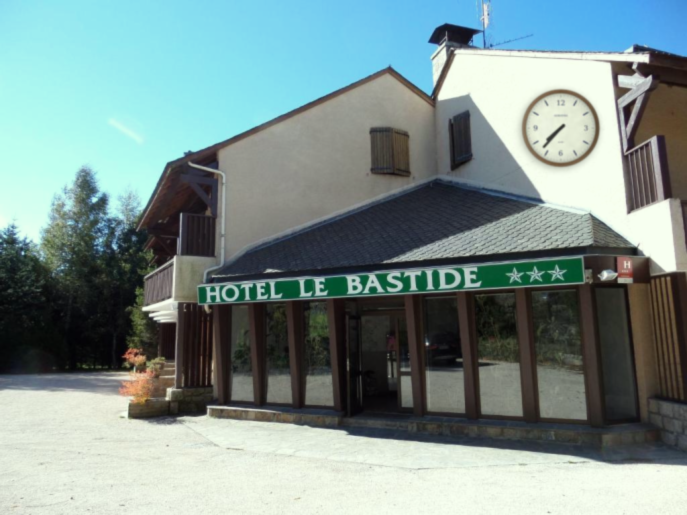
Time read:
7:37
